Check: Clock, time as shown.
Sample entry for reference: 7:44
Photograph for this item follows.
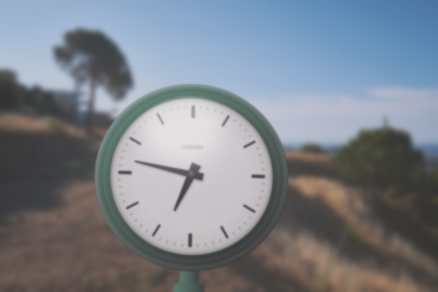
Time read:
6:47
